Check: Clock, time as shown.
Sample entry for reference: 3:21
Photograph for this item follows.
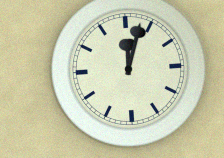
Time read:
12:03
